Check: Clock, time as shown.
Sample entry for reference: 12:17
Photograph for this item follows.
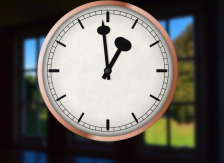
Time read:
12:59
